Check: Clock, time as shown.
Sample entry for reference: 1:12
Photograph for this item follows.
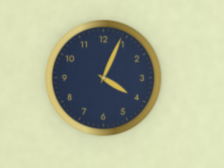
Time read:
4:04
